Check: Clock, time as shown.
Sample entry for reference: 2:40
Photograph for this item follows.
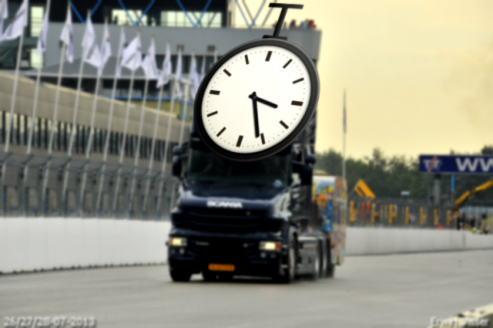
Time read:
3:26
